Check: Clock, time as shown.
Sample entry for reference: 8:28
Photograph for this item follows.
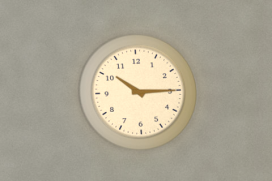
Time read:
10:15
